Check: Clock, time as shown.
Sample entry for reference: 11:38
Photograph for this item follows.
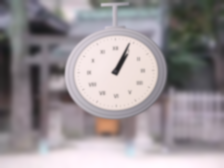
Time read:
1:04
